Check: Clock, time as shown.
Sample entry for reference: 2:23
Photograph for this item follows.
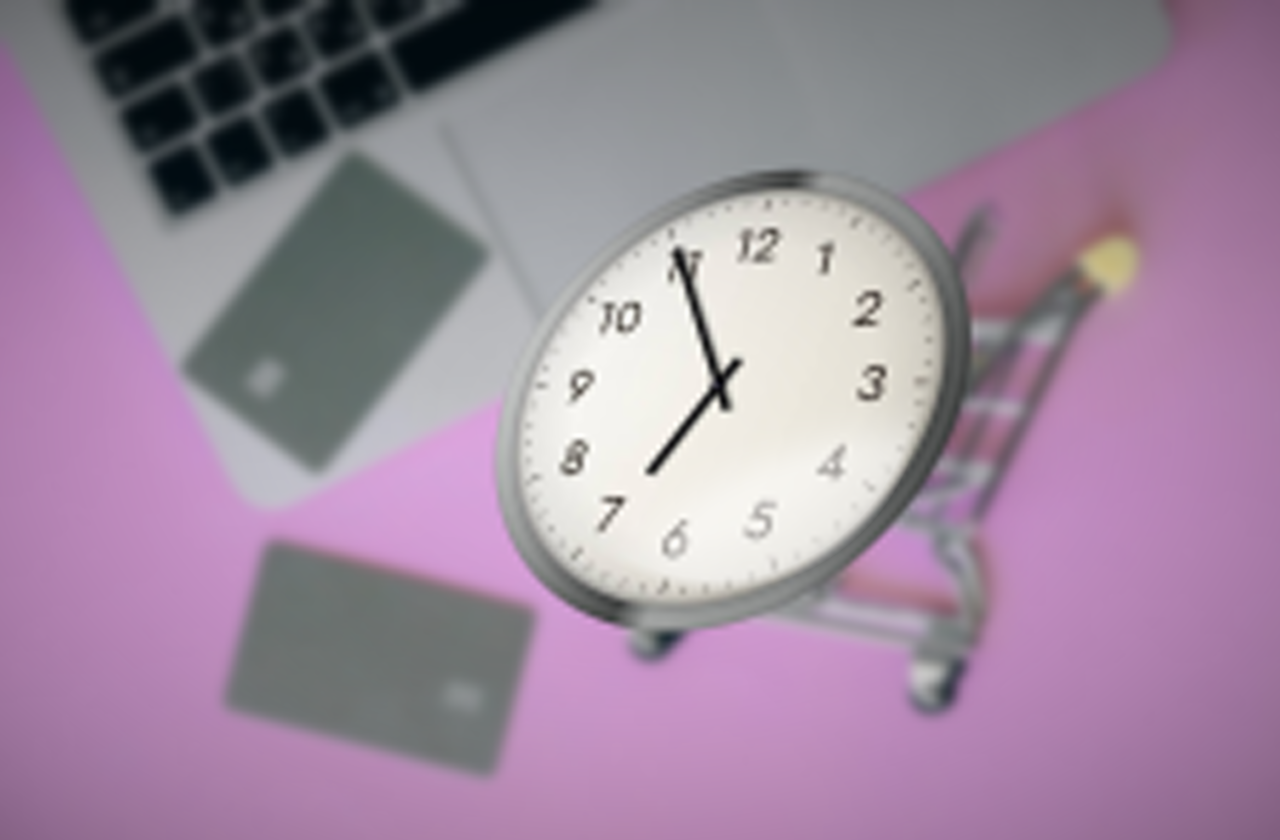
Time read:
6:55
